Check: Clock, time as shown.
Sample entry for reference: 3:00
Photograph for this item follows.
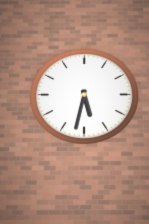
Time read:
5:32
